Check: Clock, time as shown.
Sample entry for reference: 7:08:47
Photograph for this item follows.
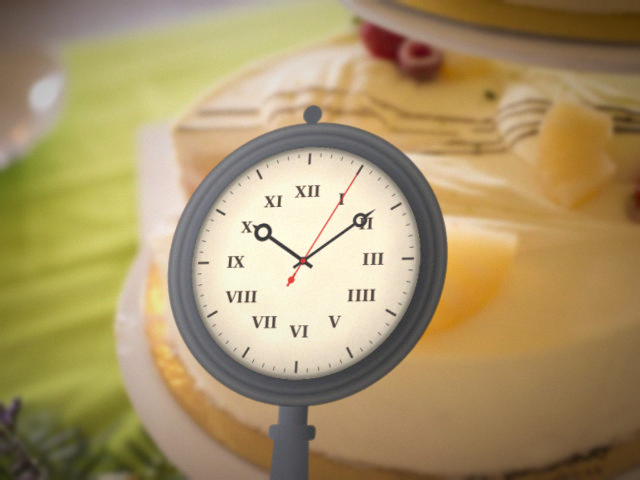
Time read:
10:09:05
